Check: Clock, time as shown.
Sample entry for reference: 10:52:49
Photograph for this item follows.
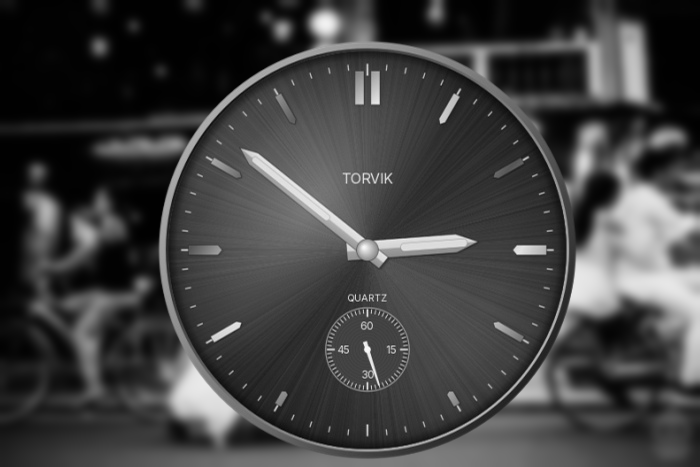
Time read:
2:51:27
